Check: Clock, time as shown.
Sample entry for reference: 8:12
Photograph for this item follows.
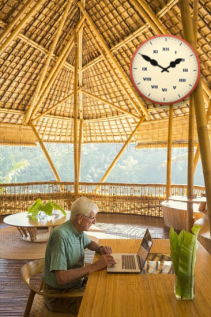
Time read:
1:50
